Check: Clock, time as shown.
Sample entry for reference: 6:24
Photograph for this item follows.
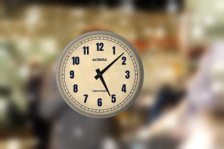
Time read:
5:08
